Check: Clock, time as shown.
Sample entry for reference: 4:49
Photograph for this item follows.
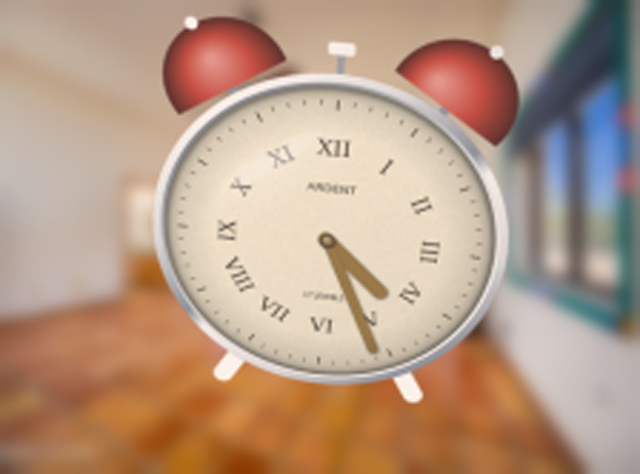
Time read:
4:26
